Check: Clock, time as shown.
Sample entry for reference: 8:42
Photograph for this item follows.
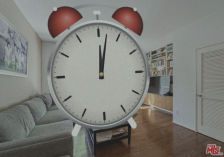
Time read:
12:02
